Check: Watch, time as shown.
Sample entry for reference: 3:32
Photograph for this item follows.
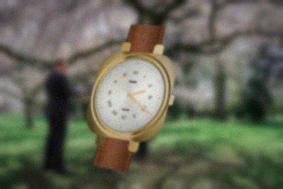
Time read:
2:20
